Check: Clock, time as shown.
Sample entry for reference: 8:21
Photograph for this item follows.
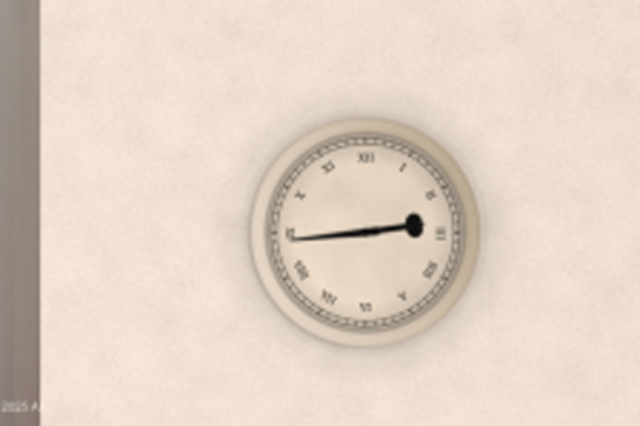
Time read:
2:44
